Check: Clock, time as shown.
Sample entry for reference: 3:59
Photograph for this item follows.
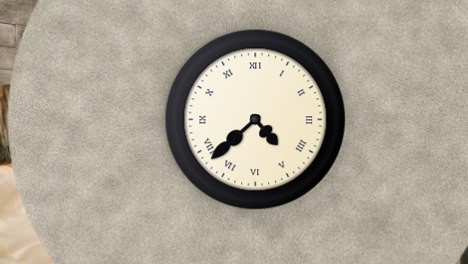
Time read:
4:38
